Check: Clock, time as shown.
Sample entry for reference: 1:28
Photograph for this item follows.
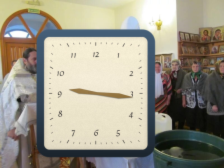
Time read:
9:16
